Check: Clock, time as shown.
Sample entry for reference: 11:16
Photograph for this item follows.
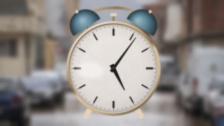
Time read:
5:06
